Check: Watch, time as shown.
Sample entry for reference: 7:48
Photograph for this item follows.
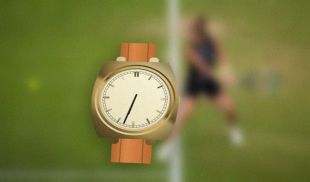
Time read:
6:33
